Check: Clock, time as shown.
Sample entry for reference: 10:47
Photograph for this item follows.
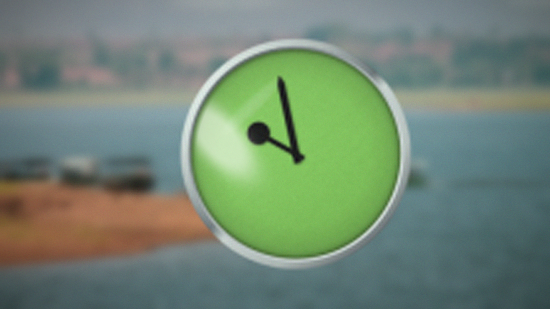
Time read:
9:58
